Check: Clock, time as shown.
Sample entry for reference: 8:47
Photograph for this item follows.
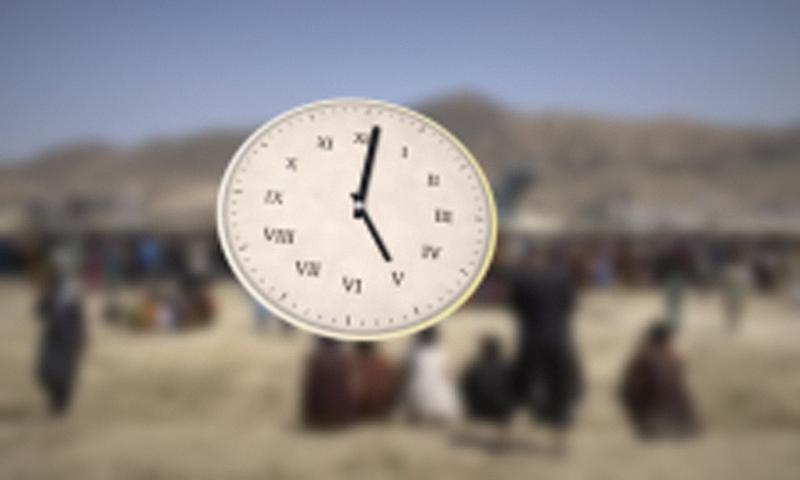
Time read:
5:01
